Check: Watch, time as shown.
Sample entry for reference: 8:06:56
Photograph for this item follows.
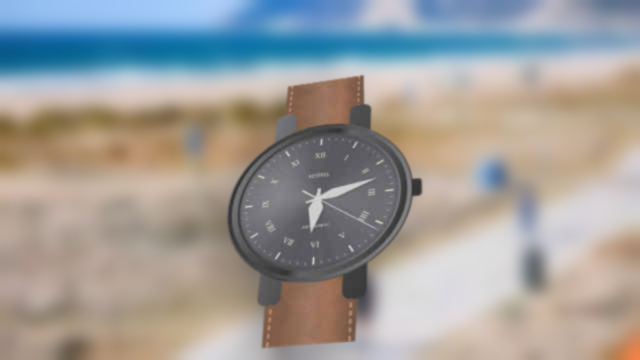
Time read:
6:12:21
